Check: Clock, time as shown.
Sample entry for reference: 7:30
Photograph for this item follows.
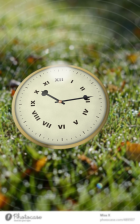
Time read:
10:14
